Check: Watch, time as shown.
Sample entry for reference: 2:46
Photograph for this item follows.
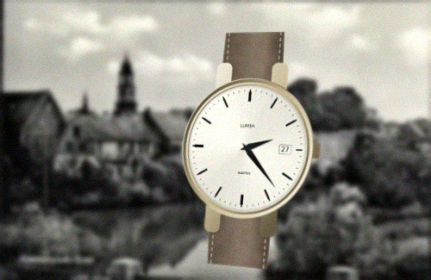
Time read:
2:23
